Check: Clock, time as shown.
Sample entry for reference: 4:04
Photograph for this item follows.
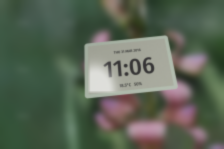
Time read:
11:06
